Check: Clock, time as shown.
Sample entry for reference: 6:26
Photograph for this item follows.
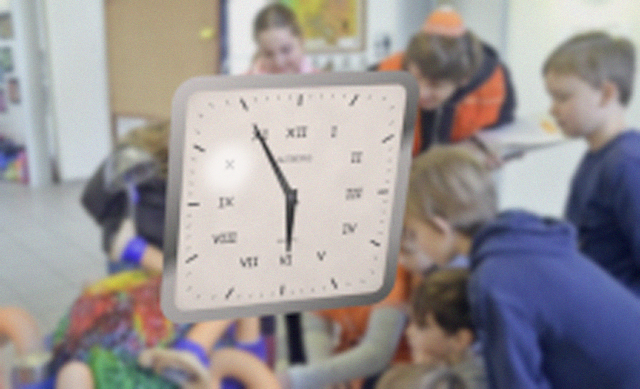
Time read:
5:55
